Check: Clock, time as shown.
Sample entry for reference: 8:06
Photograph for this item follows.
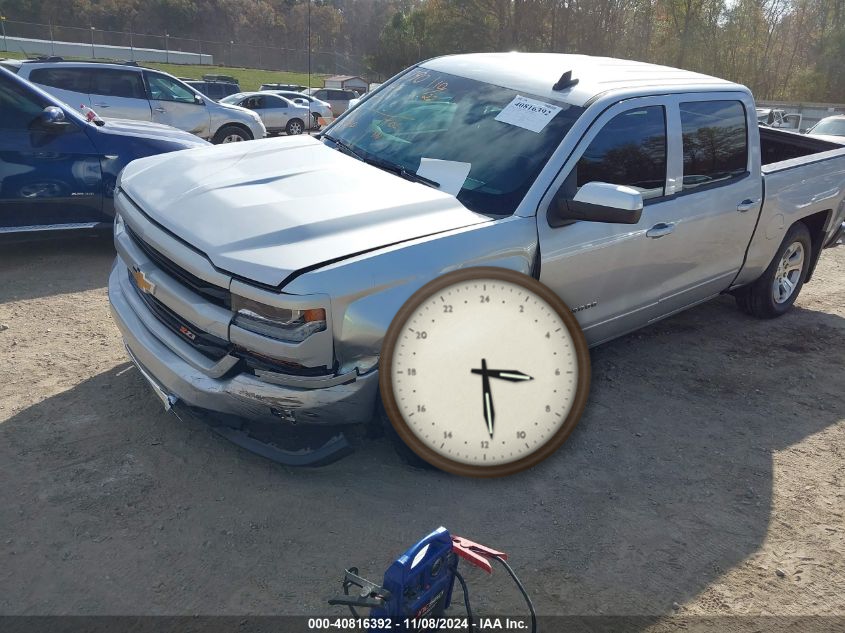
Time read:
6:29
